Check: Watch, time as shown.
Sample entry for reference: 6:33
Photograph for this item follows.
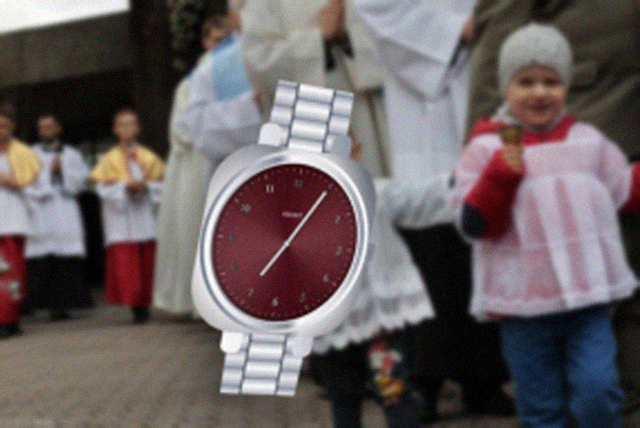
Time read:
7:05
